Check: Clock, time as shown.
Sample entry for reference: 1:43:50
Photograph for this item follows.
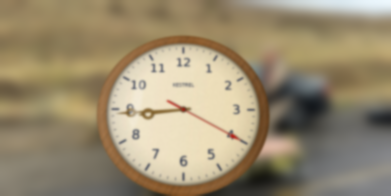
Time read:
8:44:20
